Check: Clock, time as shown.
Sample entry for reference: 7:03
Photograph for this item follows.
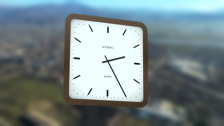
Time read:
2:25
